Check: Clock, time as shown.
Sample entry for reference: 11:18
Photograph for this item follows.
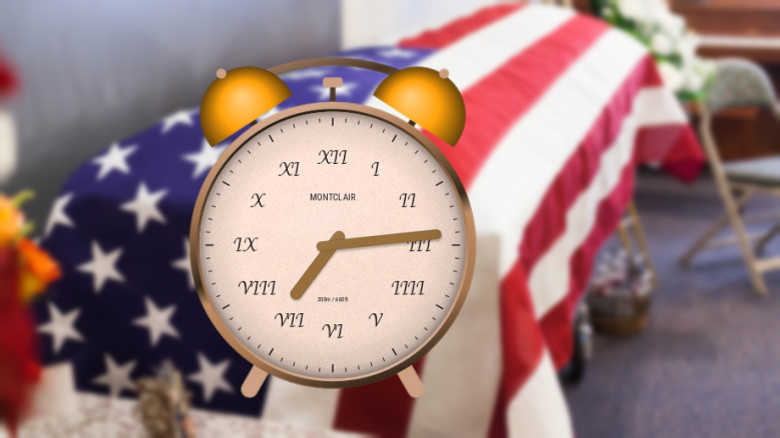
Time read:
7:14
